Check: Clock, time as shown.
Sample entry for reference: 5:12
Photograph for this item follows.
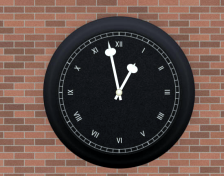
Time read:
12:58
